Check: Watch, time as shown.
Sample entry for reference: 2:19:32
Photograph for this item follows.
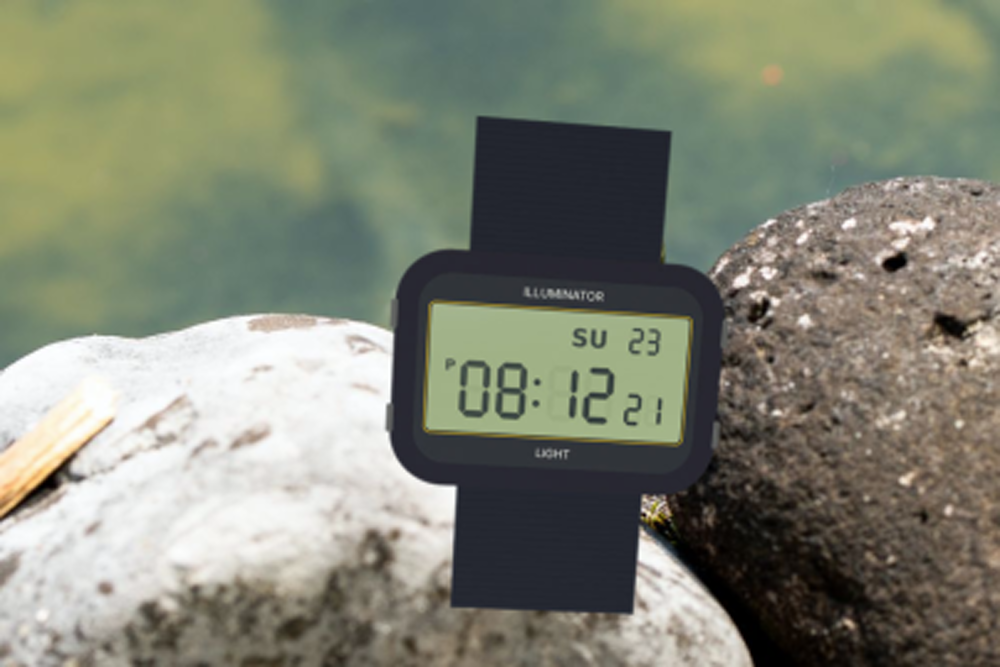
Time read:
8:12:21
